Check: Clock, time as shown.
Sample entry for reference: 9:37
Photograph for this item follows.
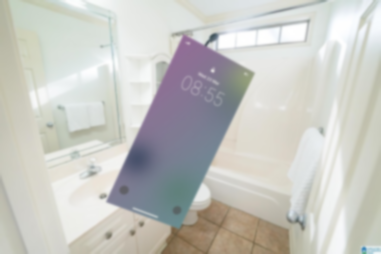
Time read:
8:55
